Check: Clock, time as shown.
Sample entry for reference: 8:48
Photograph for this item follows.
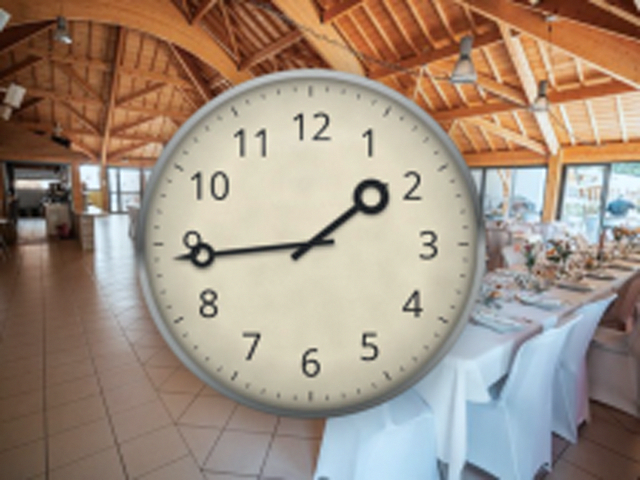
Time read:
1:44
